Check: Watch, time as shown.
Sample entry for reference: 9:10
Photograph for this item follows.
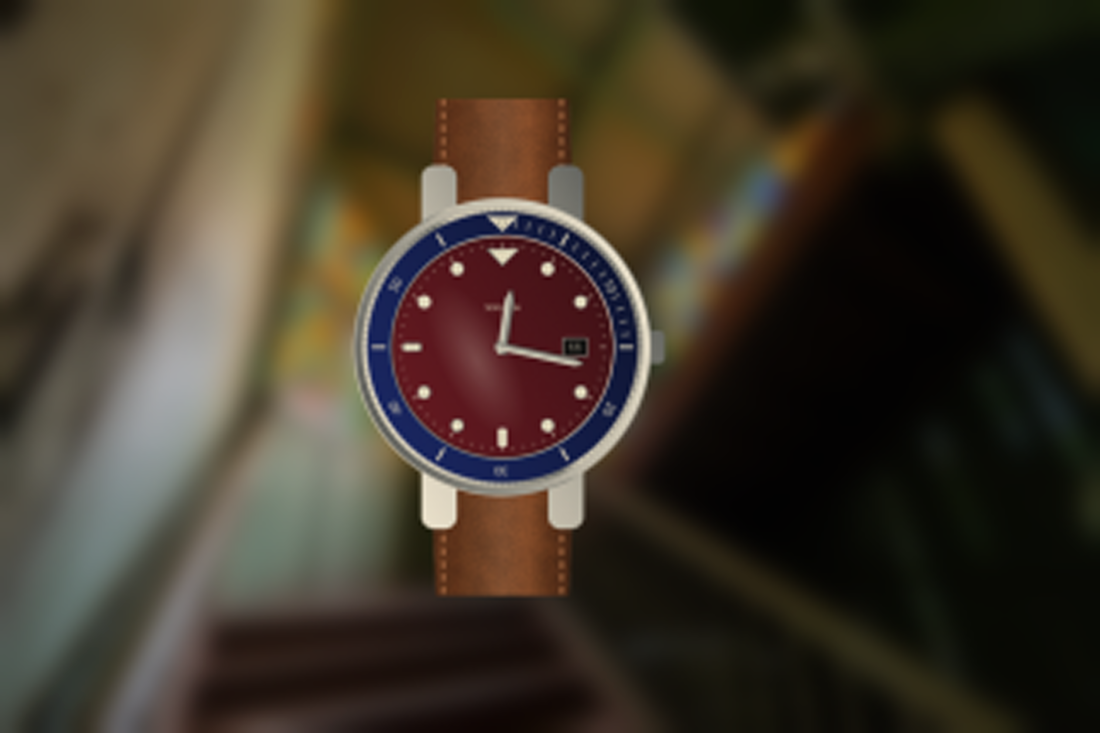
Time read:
12:17
